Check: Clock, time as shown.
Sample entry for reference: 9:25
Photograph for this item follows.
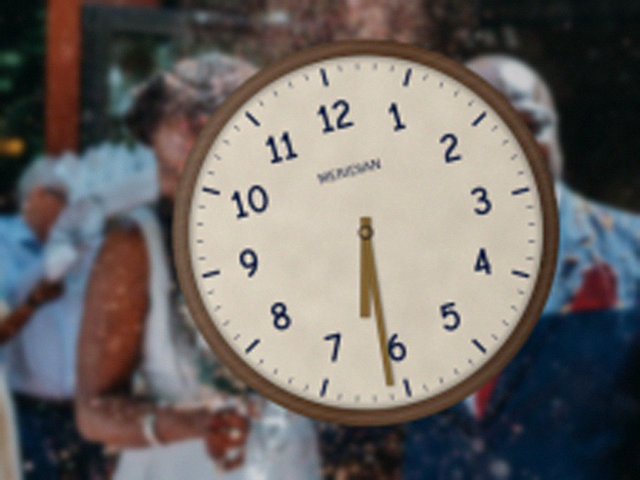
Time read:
6:31
